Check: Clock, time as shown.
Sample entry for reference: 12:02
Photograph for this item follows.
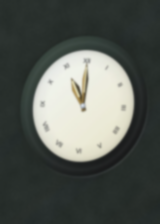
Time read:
11:00
